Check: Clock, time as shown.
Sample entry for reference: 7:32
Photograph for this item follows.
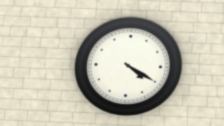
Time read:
4:20
